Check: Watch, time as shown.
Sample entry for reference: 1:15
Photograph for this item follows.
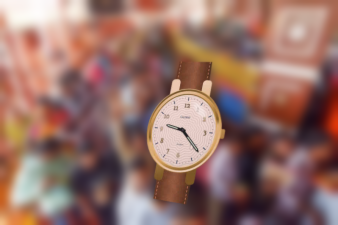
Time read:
9:22
